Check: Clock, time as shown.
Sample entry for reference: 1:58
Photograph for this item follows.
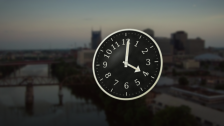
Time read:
4:01
